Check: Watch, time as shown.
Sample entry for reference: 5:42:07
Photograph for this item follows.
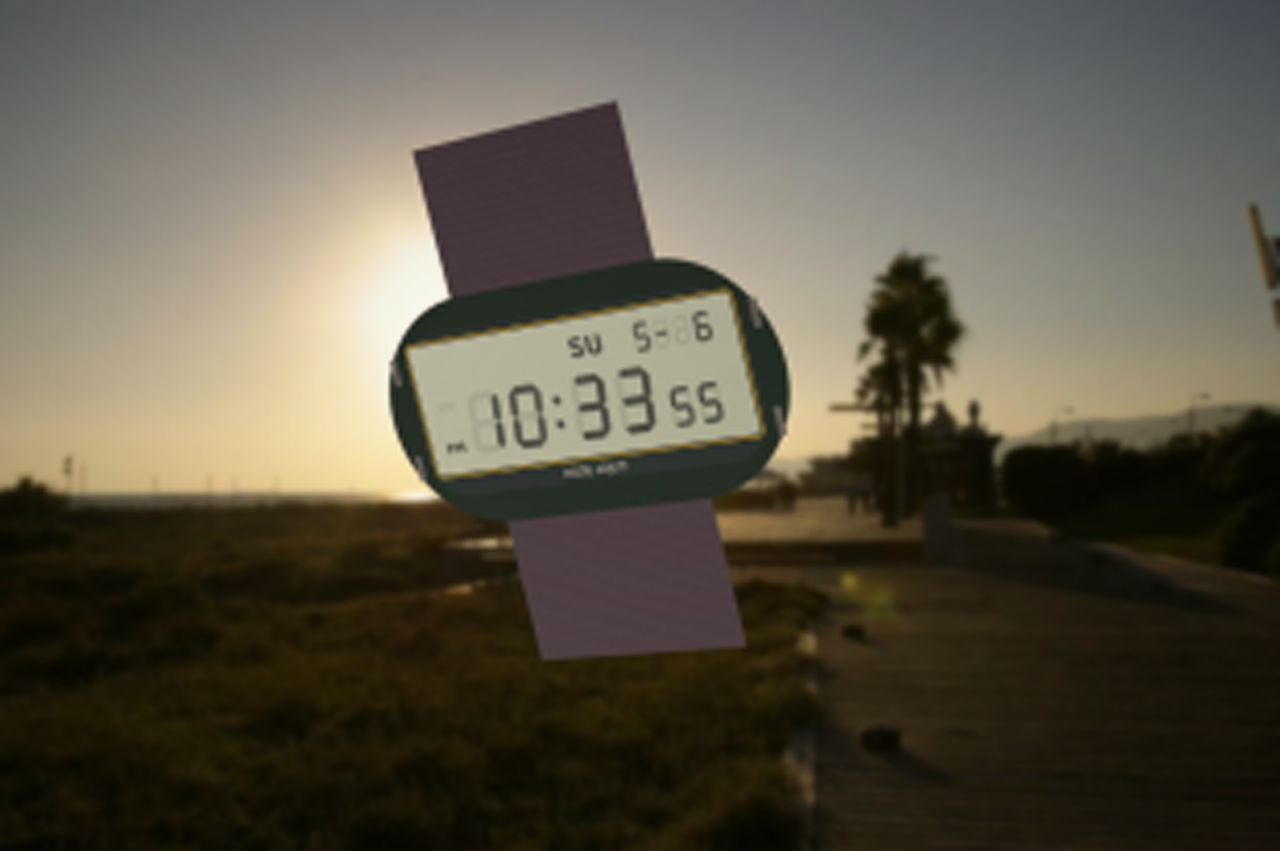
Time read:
10:33:55
